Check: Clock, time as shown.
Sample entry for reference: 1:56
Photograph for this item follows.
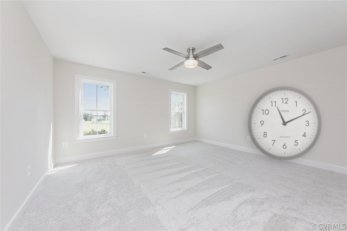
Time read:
11:11
